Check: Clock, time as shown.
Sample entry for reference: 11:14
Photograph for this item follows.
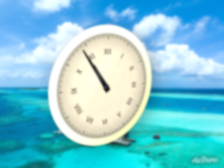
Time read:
10:54
